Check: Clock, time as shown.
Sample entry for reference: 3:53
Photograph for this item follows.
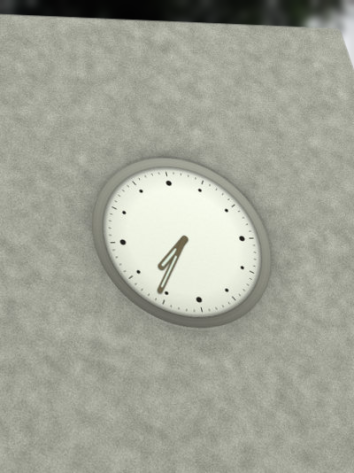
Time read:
7:36
